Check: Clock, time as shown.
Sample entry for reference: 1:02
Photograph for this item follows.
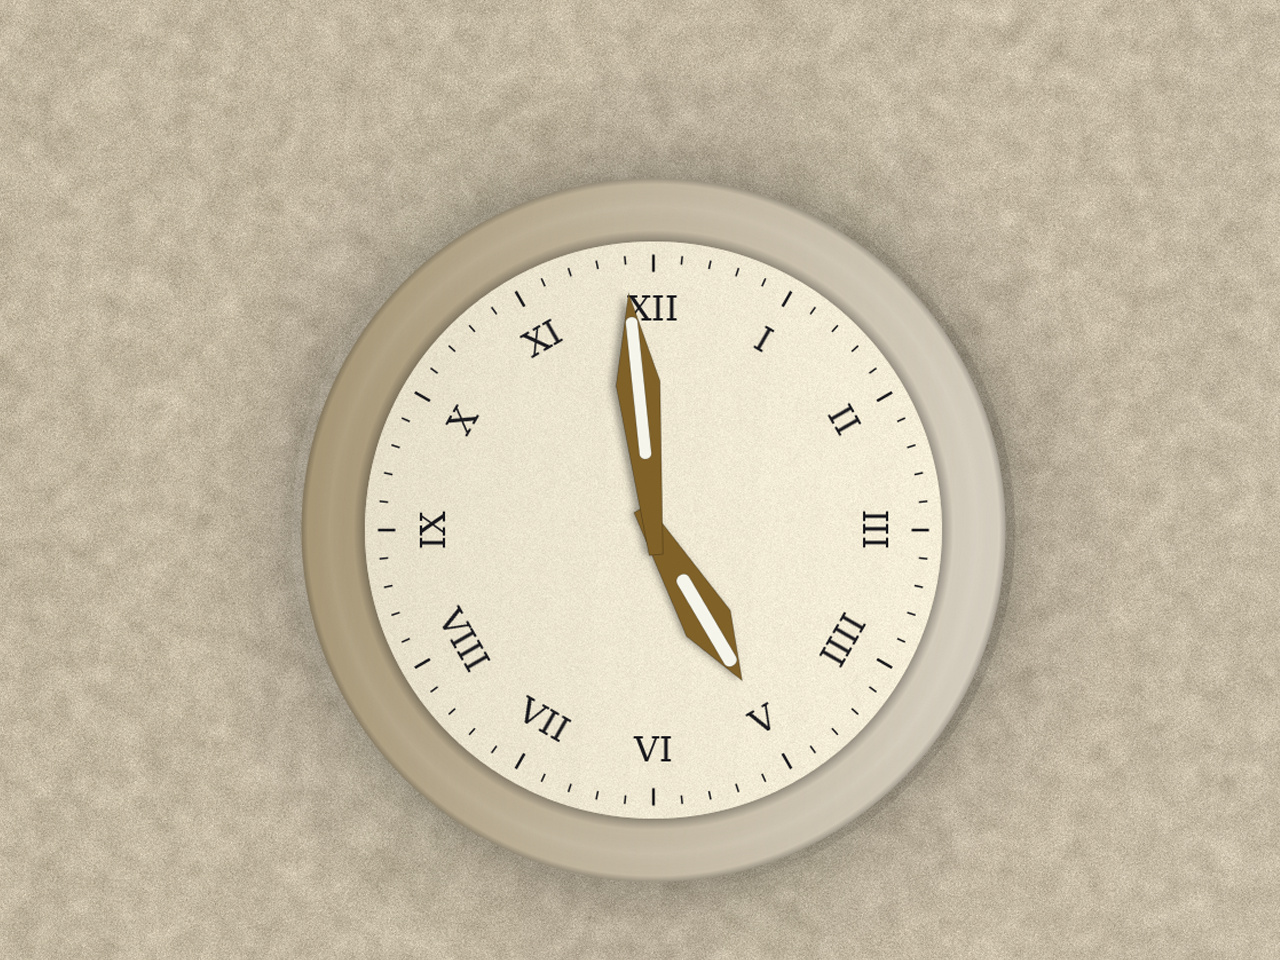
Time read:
4:59
